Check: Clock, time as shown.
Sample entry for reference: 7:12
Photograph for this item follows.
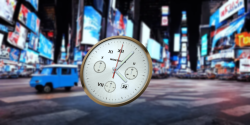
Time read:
4:05
